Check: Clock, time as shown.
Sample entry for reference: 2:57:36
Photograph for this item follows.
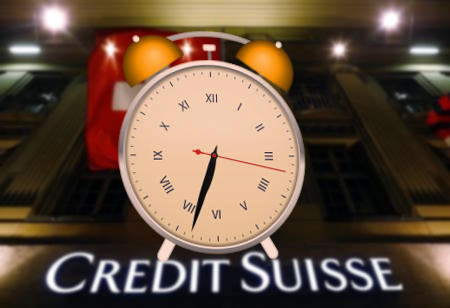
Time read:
6:33:17
